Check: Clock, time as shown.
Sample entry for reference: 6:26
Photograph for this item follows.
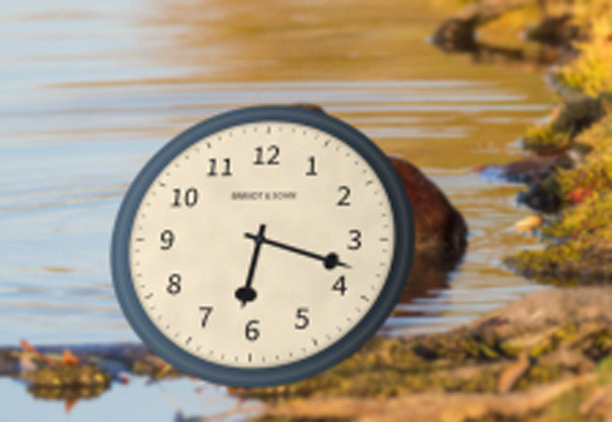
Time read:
6:18
